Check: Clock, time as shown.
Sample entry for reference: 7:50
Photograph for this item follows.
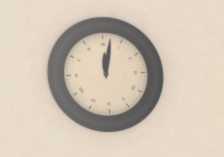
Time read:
12:02
